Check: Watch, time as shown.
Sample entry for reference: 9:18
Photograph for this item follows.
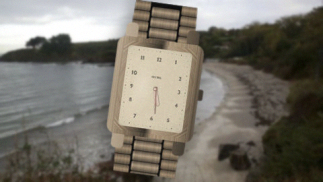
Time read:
5:29
